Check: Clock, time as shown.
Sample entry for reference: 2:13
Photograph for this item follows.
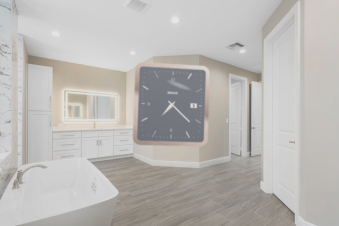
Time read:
7:22
